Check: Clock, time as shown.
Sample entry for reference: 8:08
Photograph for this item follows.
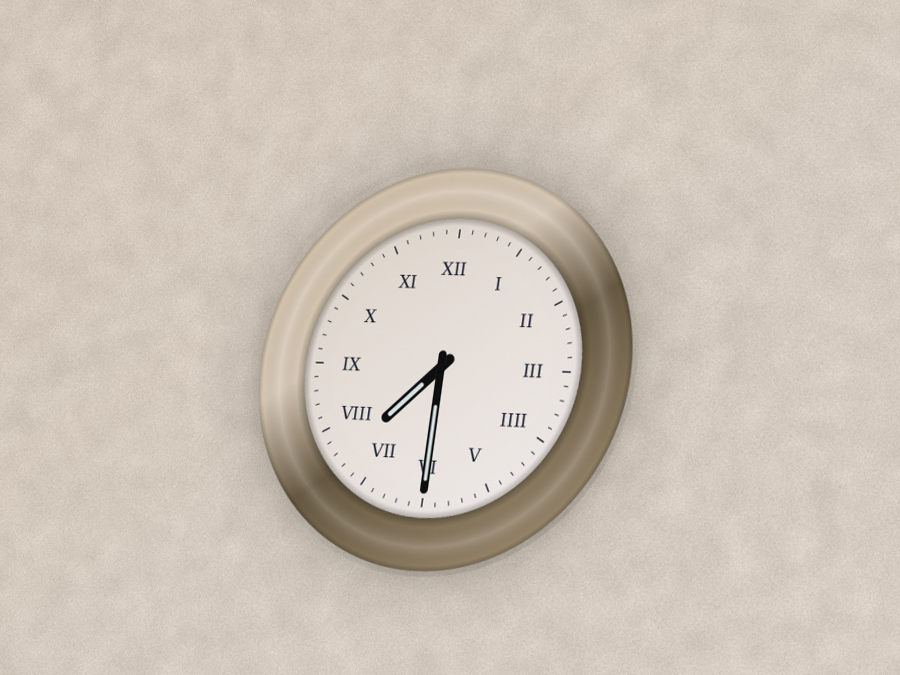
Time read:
7:30
